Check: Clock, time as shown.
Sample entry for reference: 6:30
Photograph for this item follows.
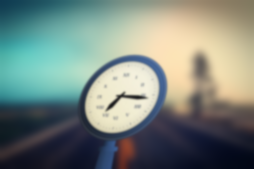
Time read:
7:16
